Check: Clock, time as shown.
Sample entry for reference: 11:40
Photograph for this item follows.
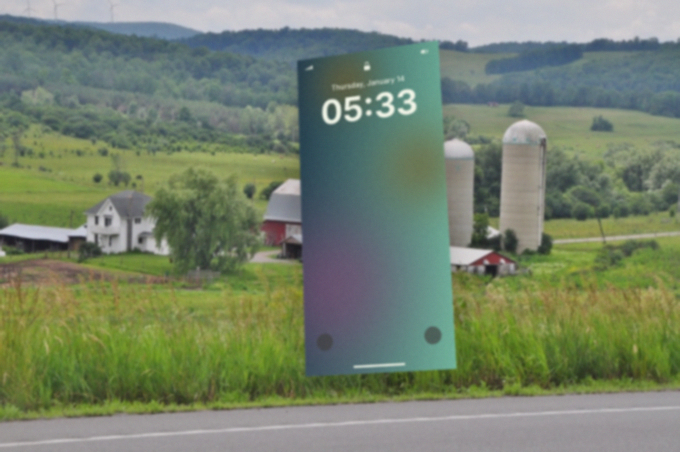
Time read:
5:33
